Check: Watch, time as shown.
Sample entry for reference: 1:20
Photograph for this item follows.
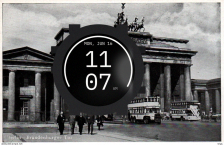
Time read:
11:07
